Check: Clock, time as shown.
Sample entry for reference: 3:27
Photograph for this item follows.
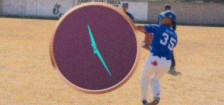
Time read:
11:25
